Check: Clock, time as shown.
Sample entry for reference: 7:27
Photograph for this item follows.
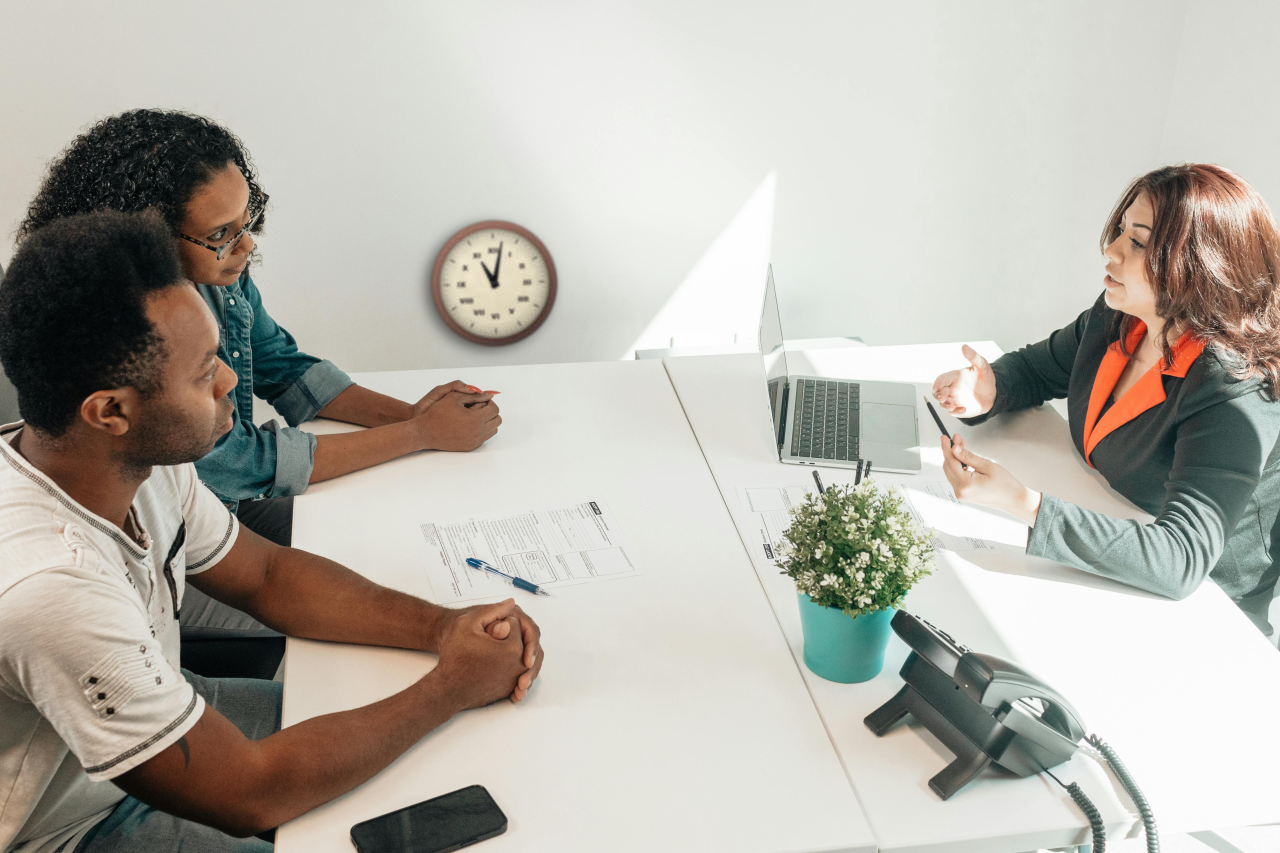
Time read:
11:02
